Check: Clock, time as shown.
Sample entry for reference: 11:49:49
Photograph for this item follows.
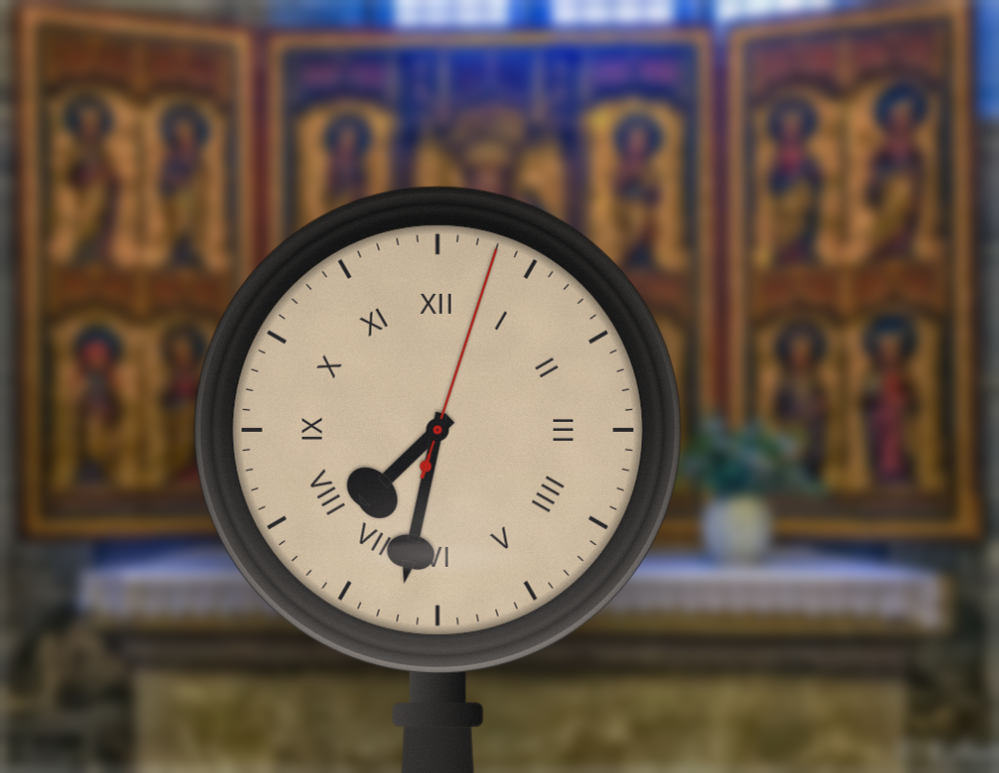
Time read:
7:32:03
